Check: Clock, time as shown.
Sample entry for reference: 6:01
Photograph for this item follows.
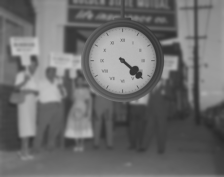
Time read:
4:22
